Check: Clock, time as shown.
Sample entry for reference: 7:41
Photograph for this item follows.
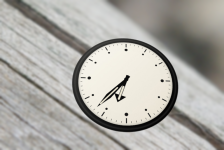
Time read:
6:37
